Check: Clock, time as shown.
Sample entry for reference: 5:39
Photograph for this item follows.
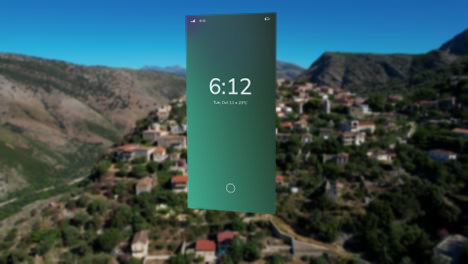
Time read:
6:12
